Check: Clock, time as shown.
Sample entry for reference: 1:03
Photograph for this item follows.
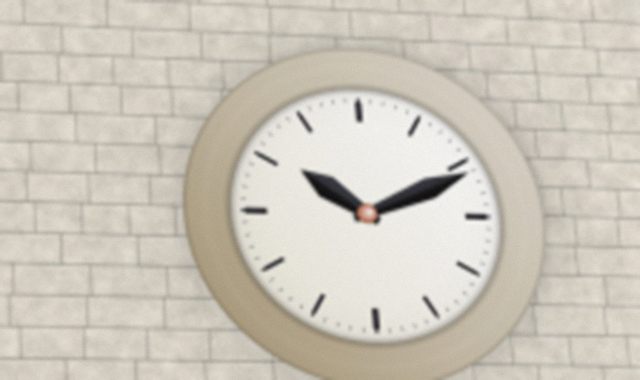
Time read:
10:11
